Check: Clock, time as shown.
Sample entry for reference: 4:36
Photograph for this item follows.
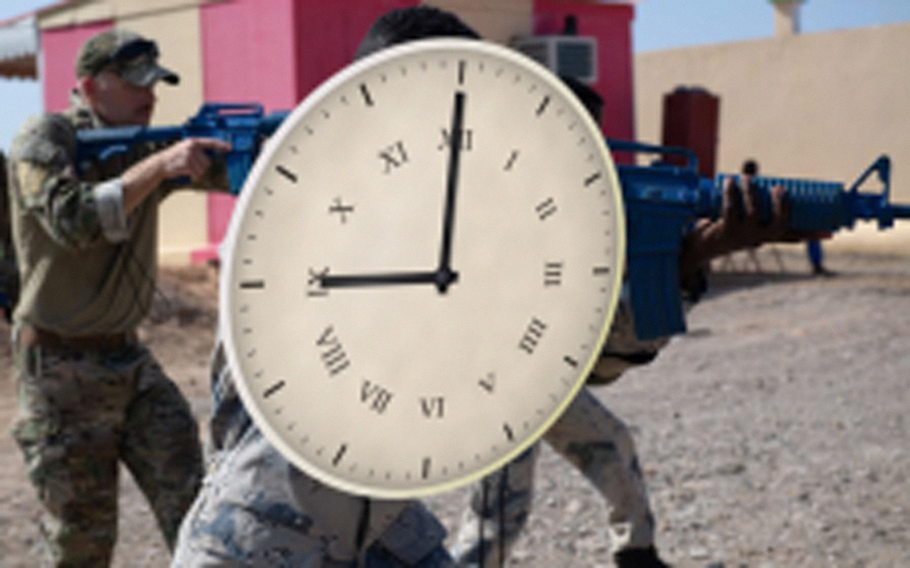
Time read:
9:00
